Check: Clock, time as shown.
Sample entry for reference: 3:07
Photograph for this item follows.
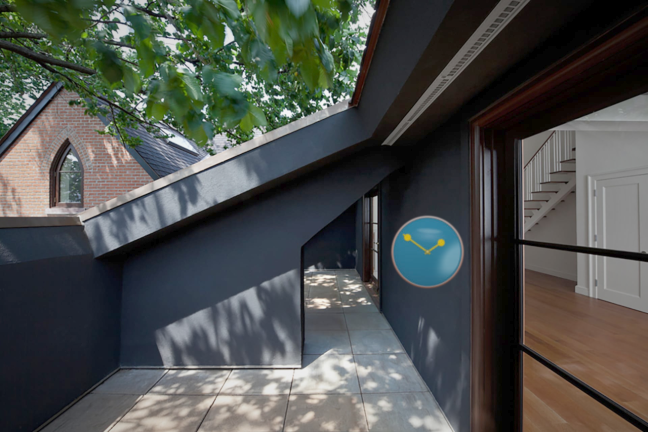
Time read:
1:51
